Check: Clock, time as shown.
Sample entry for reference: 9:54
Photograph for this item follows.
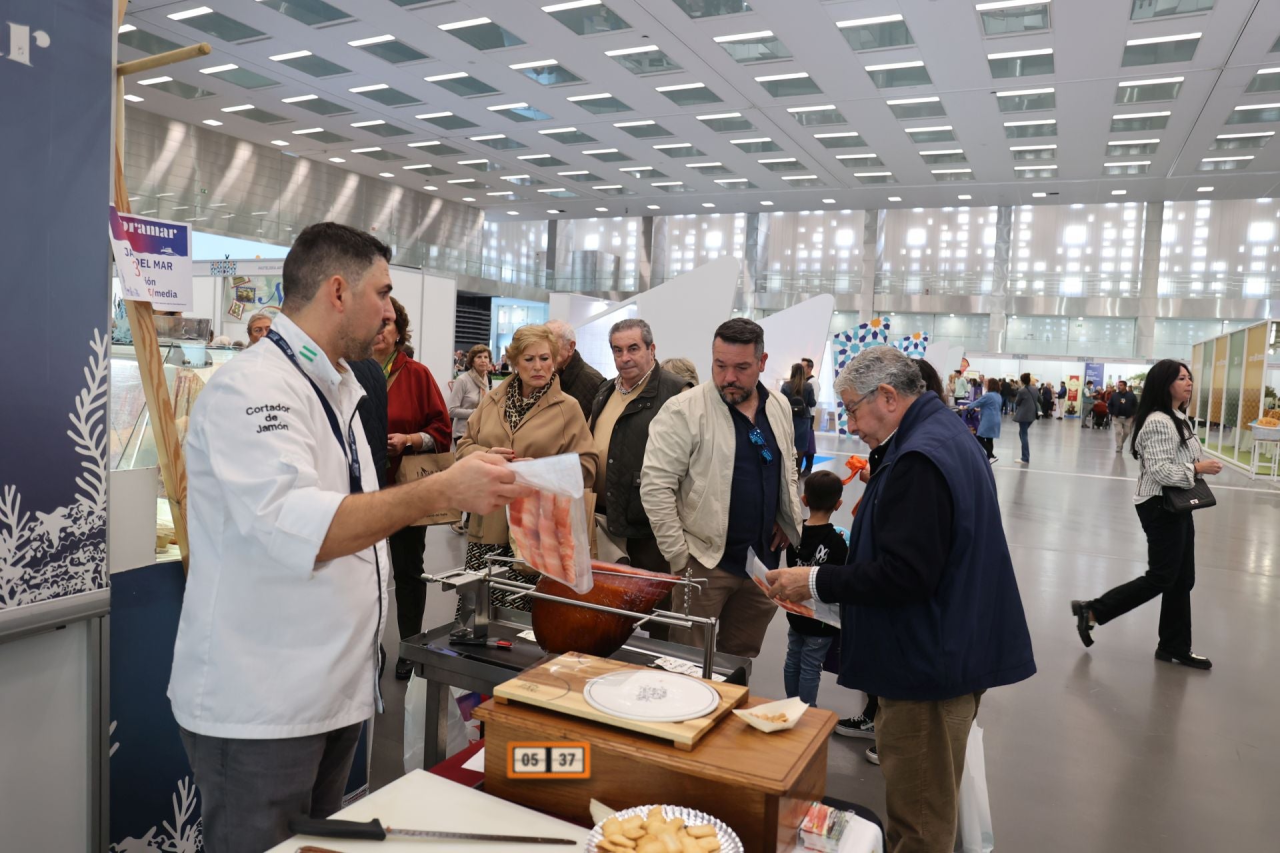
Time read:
5:37
